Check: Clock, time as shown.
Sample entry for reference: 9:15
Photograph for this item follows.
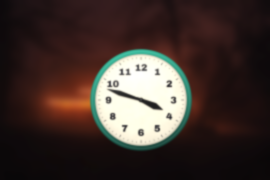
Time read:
3:48
